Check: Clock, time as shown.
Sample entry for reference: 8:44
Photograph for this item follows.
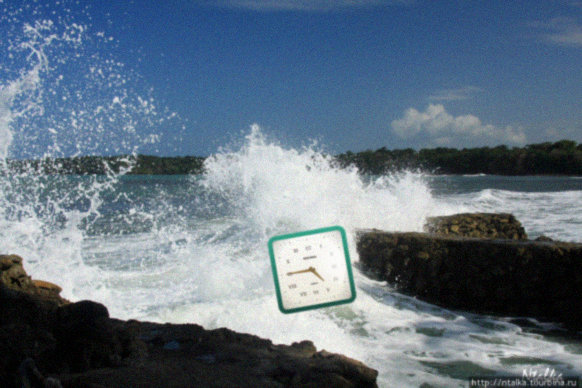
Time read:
4:45
